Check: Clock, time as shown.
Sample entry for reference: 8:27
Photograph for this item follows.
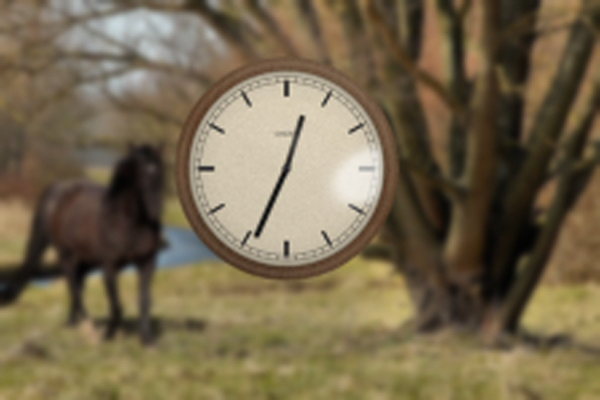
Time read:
12:34
